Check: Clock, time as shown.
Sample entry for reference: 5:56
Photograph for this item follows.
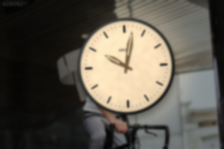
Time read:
10:02
